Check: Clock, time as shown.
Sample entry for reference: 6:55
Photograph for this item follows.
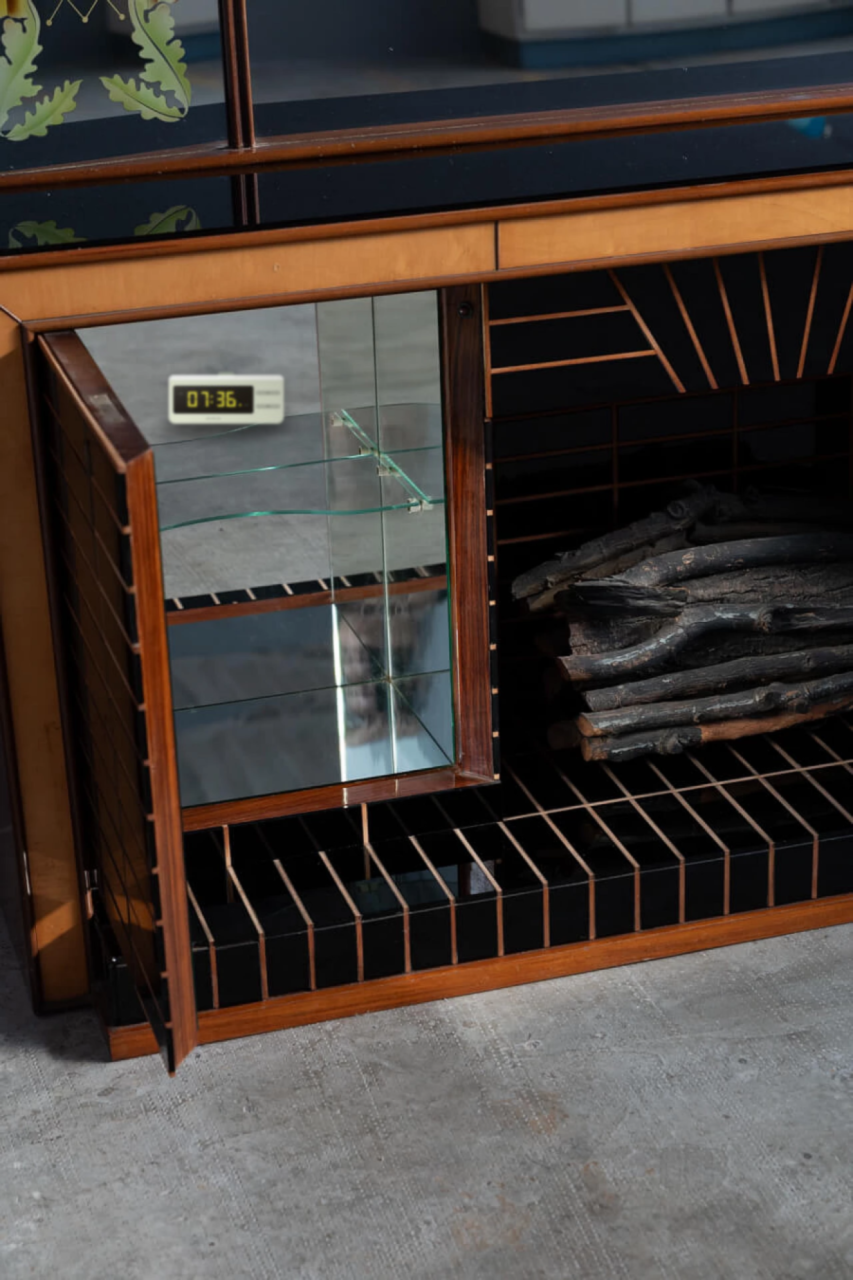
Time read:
7:36
